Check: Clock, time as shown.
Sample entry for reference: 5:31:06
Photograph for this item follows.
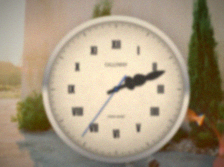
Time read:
2:11:36
